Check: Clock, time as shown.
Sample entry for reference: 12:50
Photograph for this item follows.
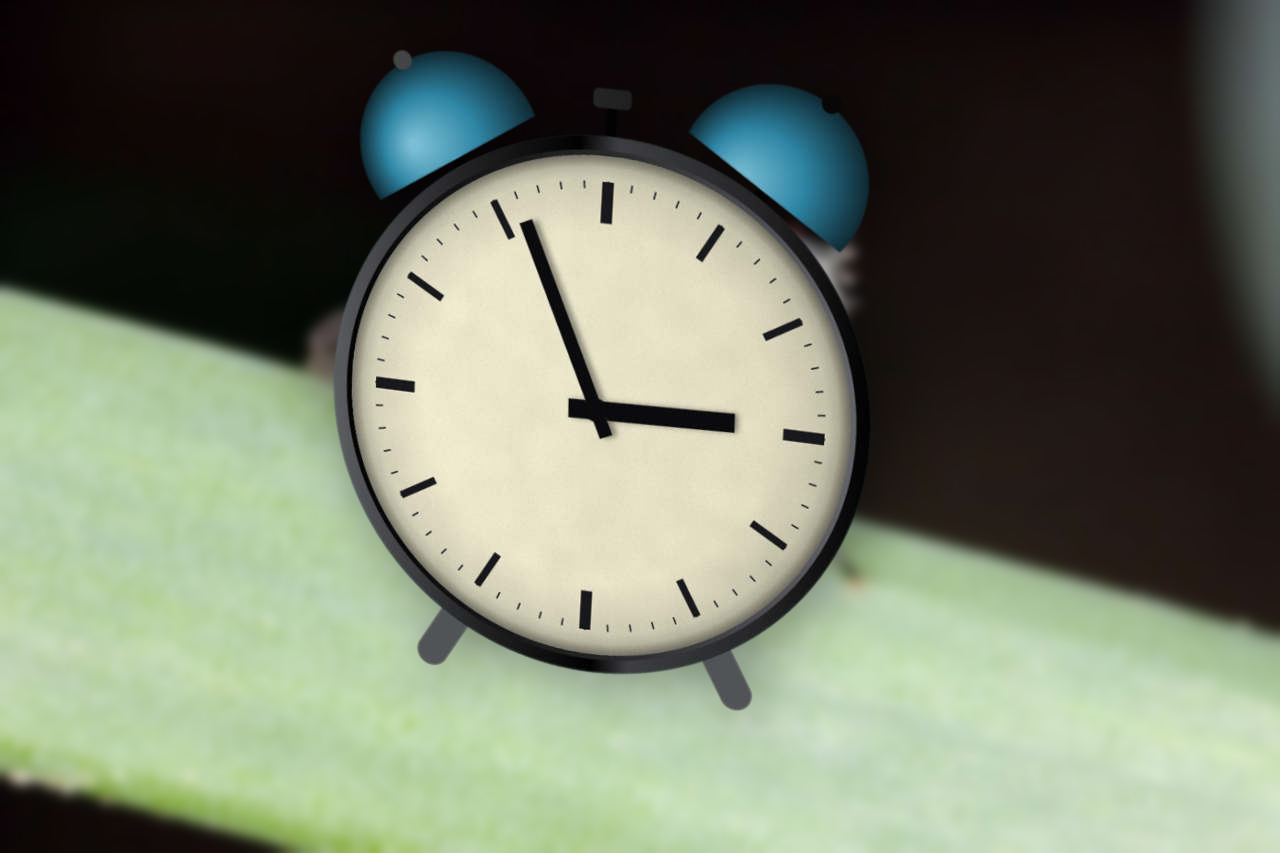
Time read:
2:56
